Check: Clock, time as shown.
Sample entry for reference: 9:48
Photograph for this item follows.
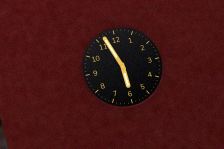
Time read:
5:57
